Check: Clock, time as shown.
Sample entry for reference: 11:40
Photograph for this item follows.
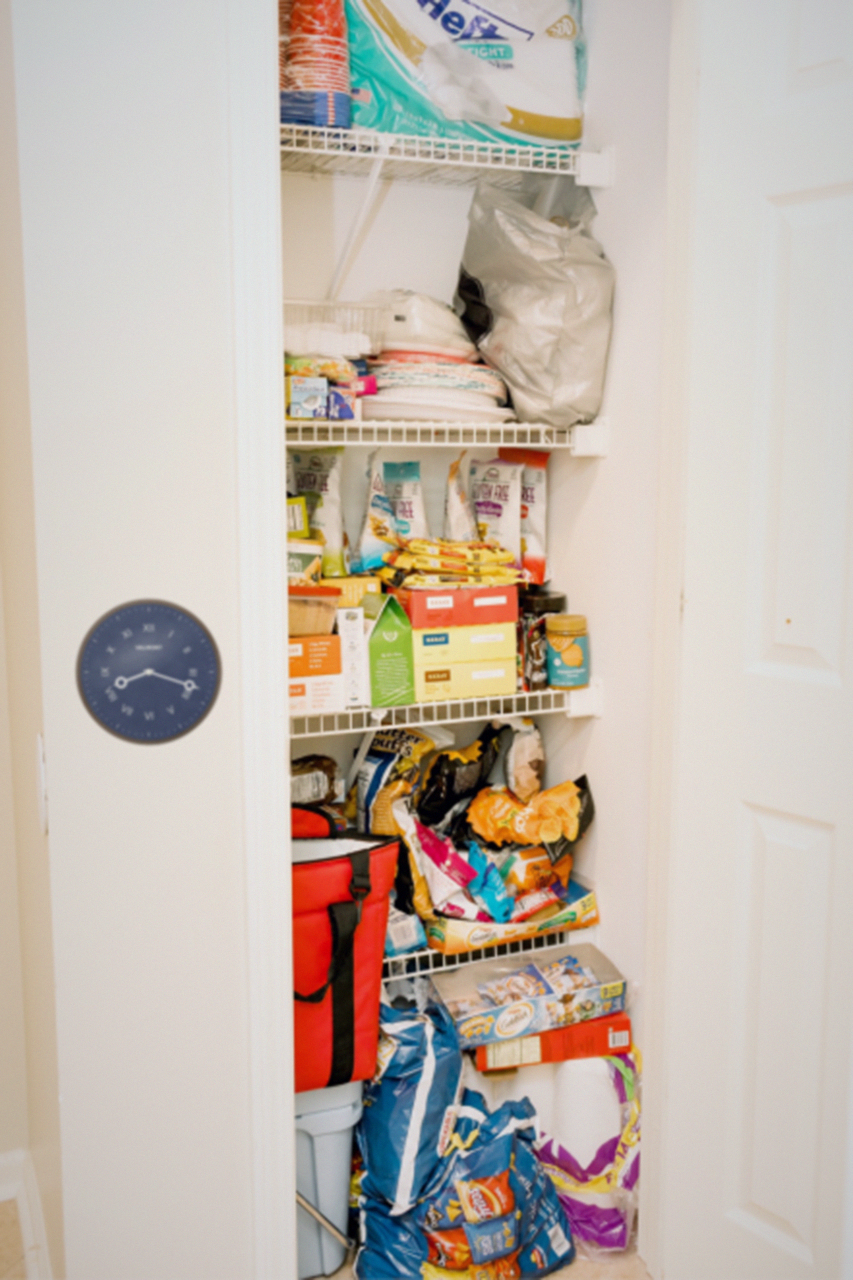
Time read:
8:18
